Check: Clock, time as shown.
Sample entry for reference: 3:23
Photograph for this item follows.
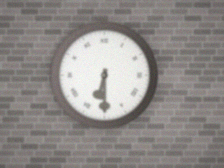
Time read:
6:30
